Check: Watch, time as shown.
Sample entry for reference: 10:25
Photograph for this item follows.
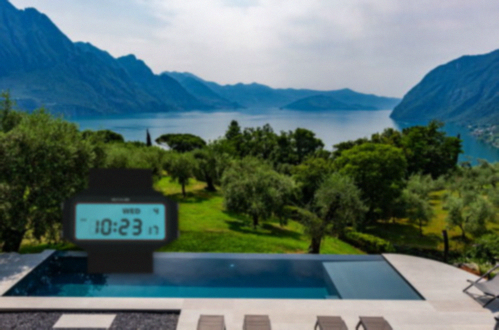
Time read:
10:23
